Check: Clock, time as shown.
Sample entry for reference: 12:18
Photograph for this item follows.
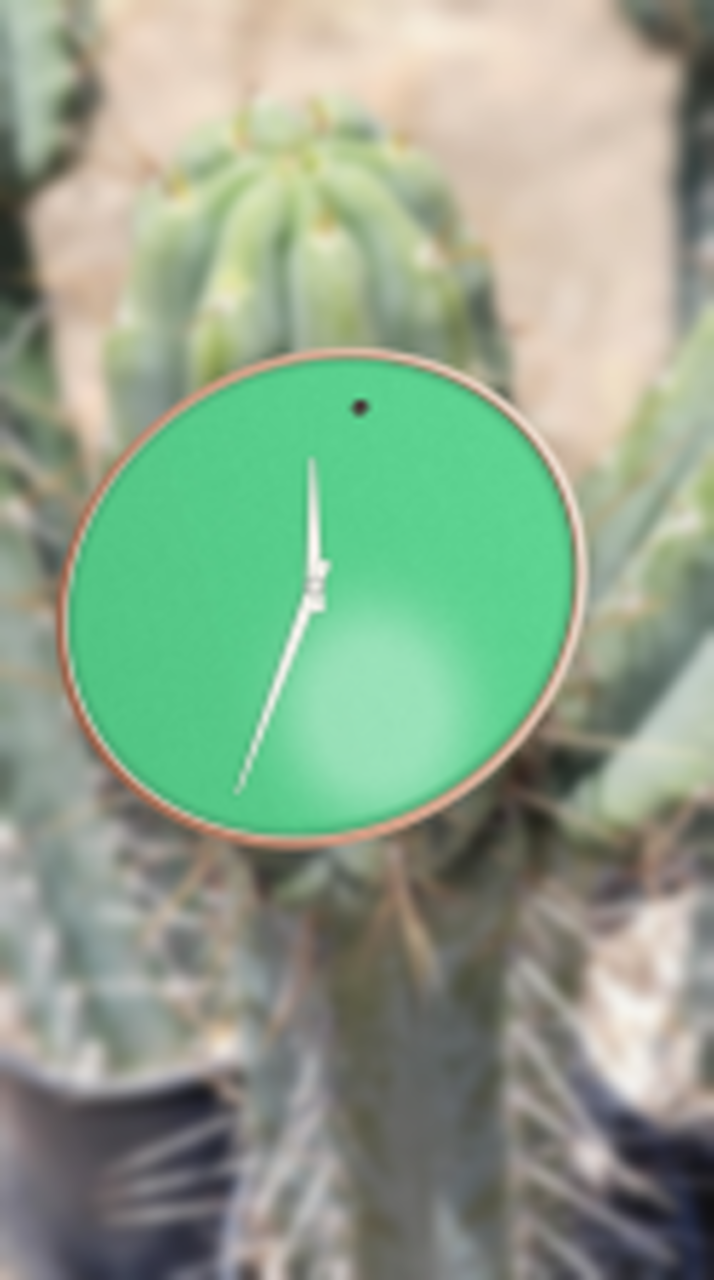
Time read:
11:31
